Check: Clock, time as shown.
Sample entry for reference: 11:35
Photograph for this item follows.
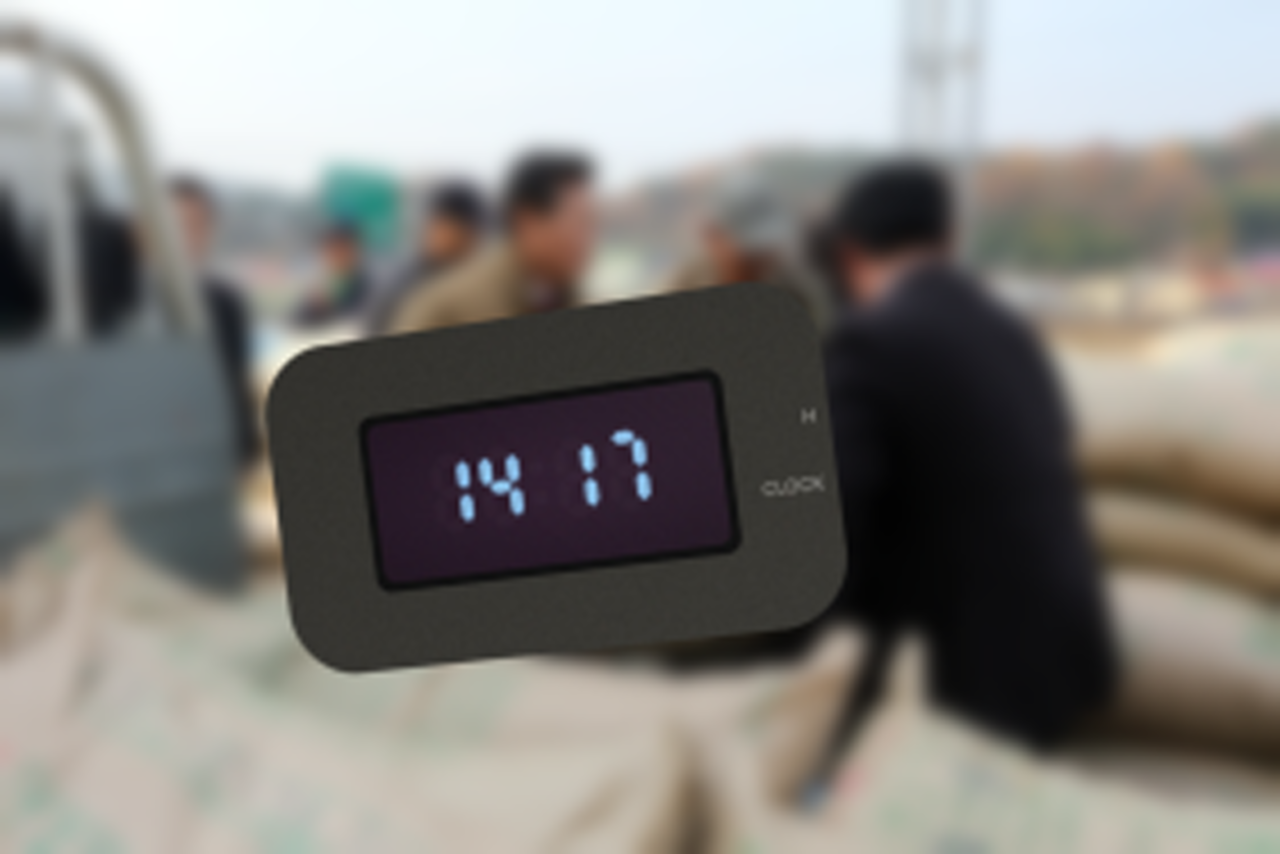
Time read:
14:17
